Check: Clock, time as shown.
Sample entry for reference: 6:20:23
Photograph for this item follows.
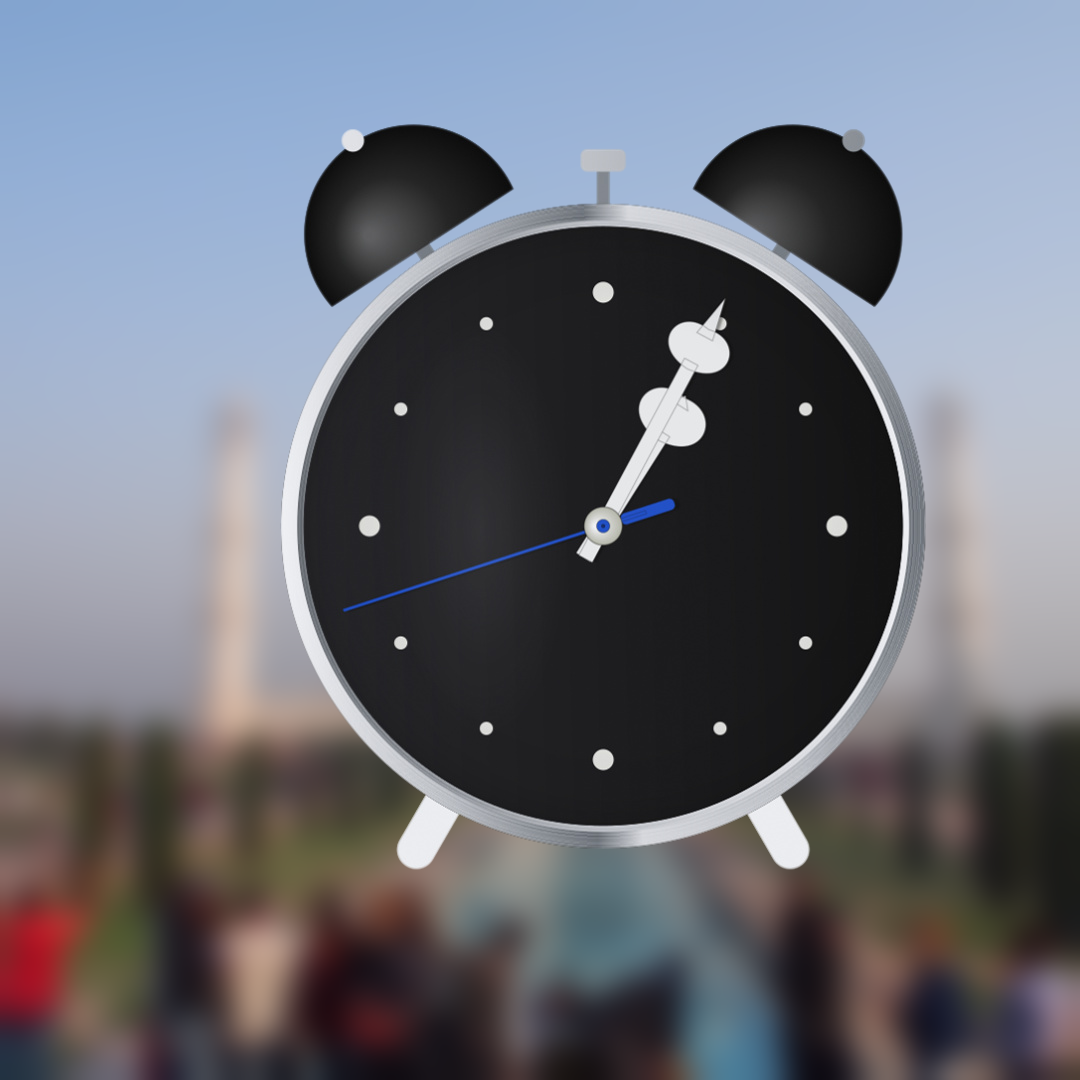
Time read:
1:04:42
